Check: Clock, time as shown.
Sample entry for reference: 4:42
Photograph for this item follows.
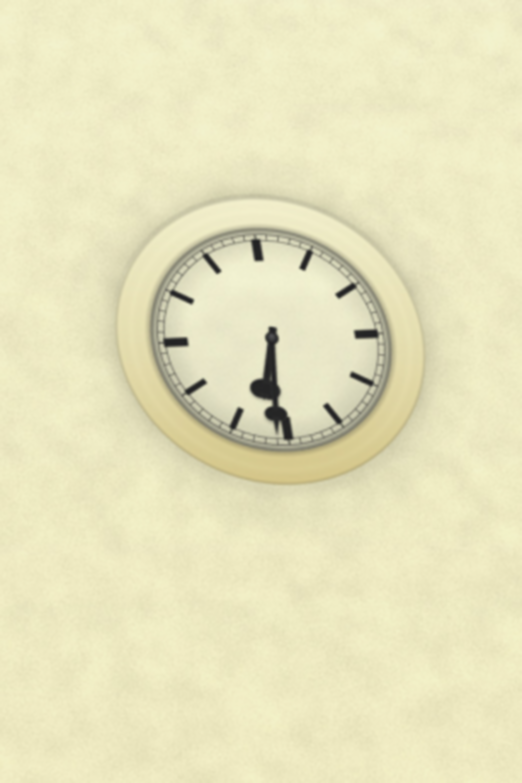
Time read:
6:31
